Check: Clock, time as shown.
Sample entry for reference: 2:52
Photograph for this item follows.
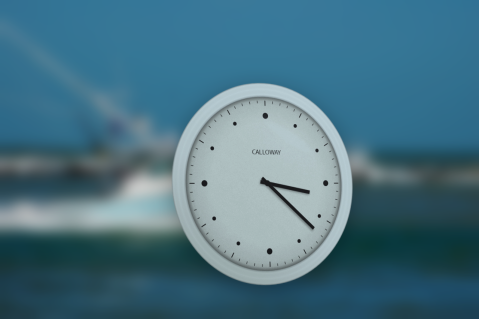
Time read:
3:22
